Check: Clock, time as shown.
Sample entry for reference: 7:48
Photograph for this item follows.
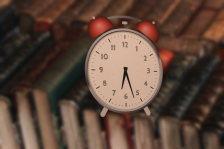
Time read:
6:27
